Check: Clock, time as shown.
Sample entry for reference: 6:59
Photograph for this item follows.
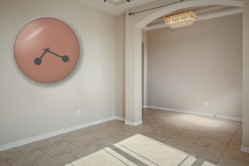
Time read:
7:19
